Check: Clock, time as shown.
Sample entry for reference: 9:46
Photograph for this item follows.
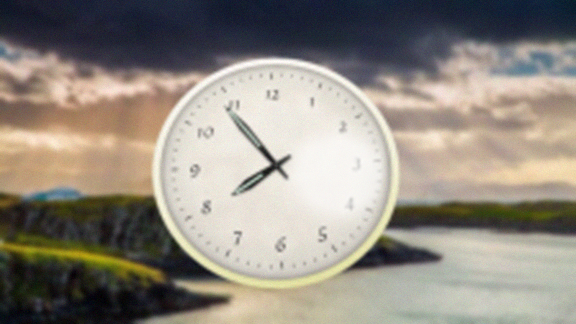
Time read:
7:54
